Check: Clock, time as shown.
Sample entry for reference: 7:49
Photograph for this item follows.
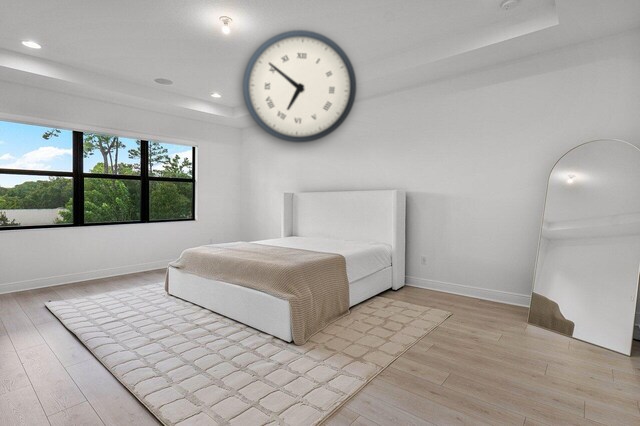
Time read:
6:51
